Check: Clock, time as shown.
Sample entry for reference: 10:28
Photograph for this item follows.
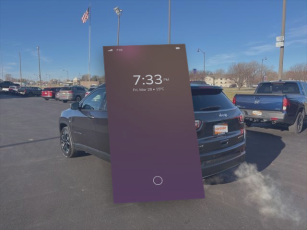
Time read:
7:33
